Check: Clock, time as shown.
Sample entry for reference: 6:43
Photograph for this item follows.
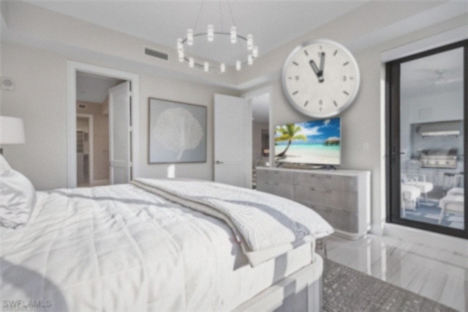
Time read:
11:01
